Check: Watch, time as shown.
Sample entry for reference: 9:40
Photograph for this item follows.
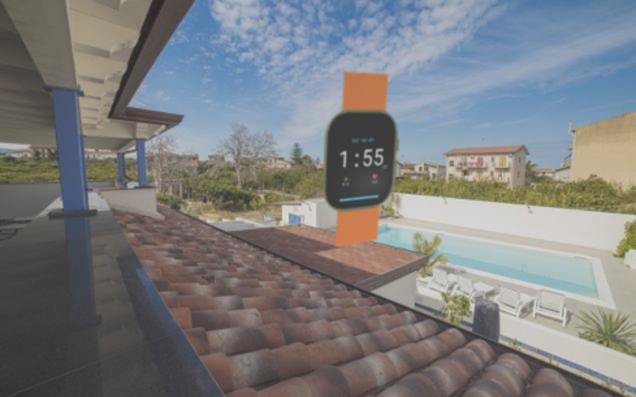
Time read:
1:55
